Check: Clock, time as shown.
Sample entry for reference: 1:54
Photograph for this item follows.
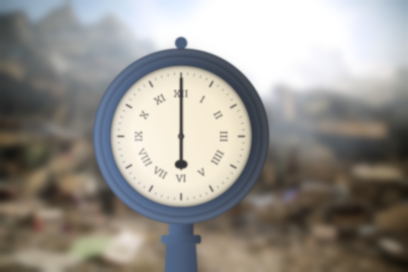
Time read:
6:00
